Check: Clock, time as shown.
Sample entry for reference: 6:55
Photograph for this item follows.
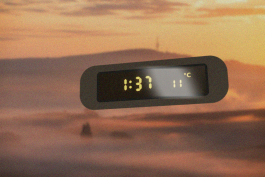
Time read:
1:37
